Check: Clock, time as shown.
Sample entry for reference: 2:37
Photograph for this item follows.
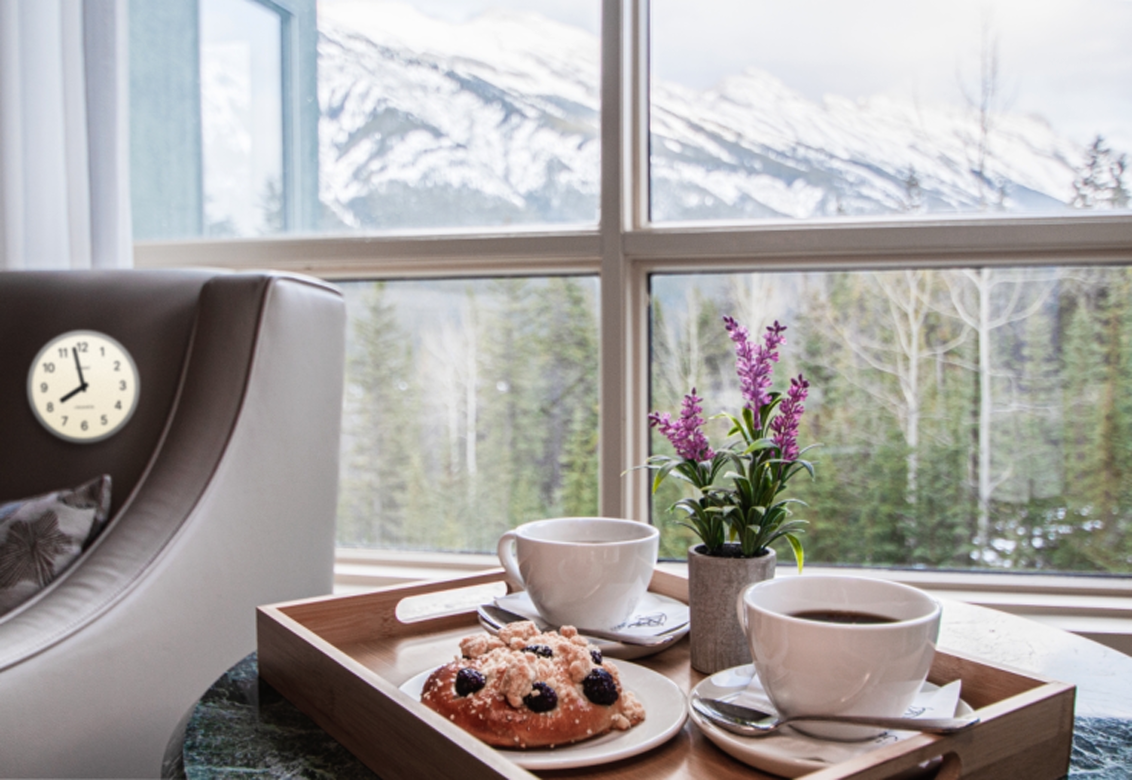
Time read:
7:58
